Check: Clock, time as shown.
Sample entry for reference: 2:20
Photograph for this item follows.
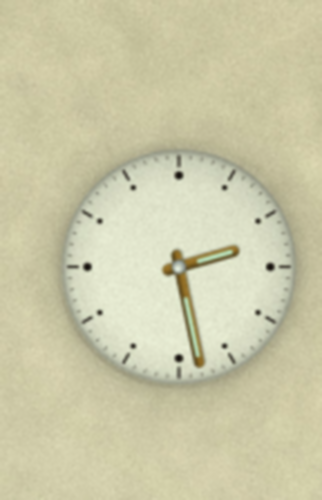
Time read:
2:28
